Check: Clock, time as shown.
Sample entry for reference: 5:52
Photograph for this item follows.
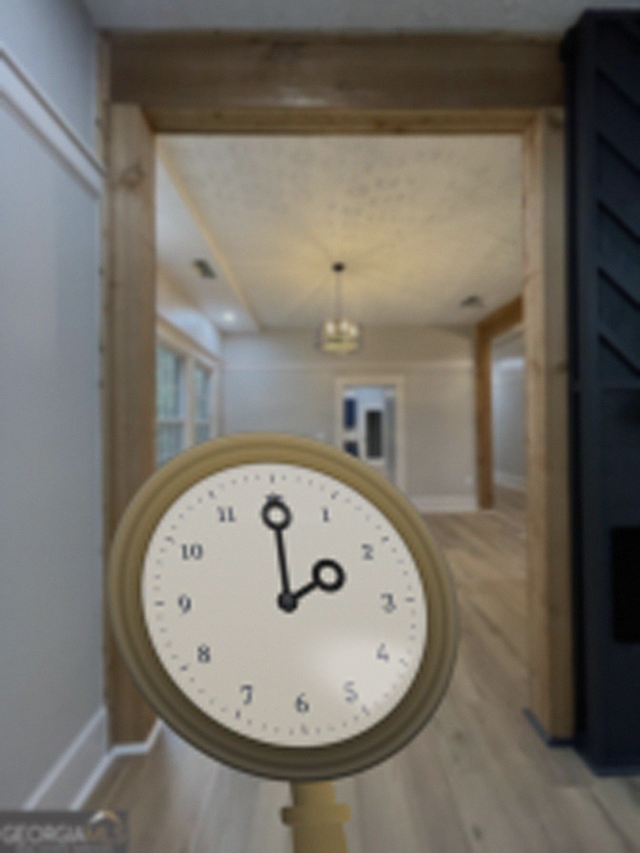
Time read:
2:00
